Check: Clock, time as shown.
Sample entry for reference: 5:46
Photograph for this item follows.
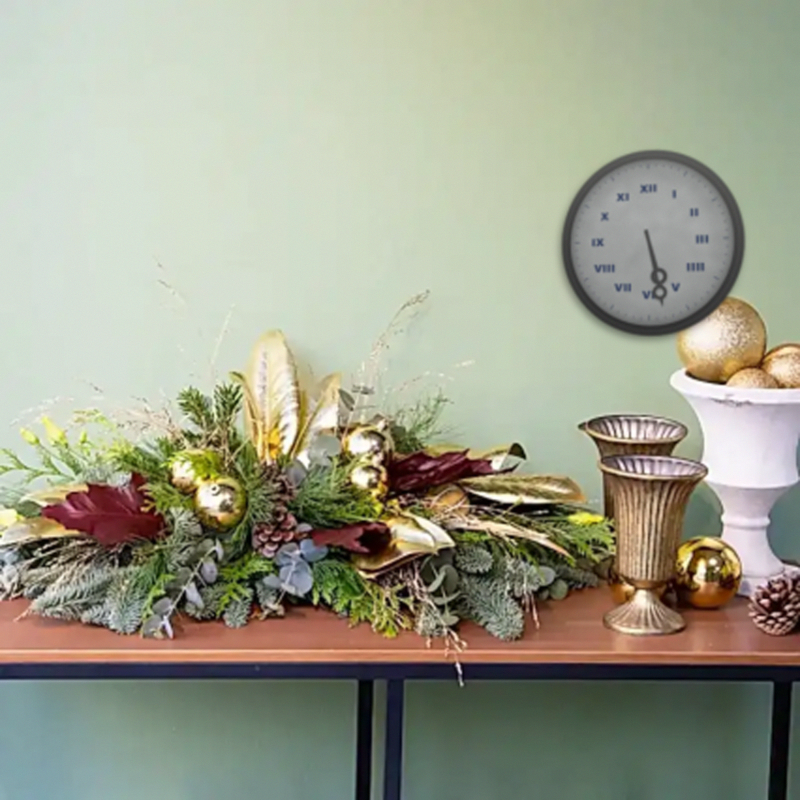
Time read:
5:28
